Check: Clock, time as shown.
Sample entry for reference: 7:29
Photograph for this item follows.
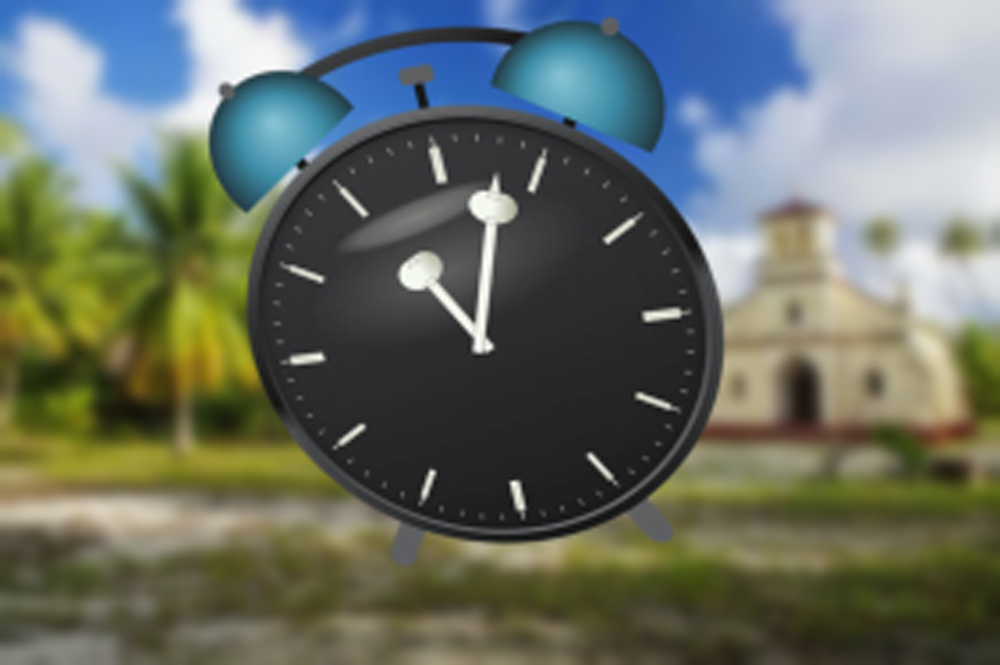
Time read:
11:03
